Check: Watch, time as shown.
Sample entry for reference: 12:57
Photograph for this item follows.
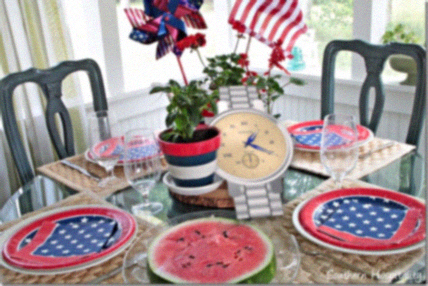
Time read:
1:20
